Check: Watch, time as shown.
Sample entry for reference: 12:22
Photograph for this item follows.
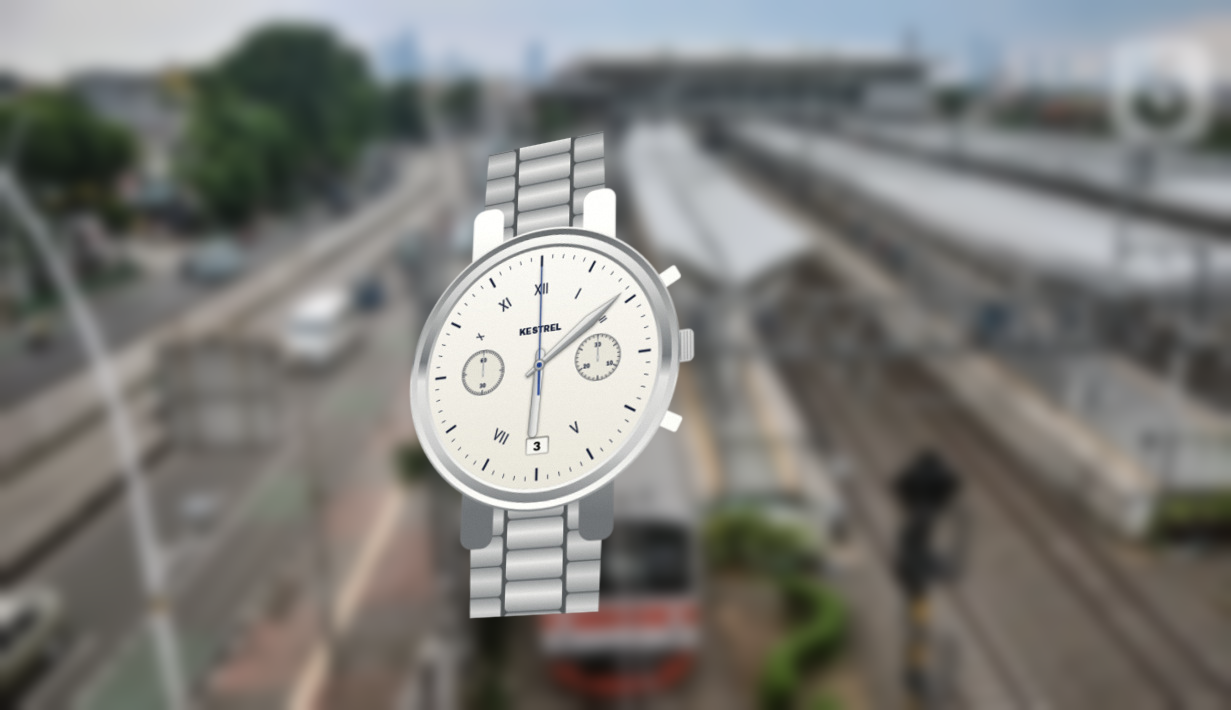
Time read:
6:09
